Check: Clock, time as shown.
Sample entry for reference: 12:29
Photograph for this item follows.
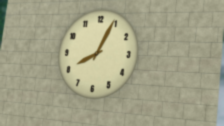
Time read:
8:04
